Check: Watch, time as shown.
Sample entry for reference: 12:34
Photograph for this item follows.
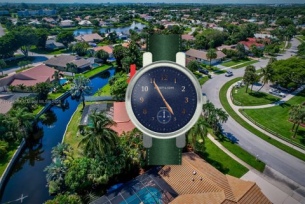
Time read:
4:55
